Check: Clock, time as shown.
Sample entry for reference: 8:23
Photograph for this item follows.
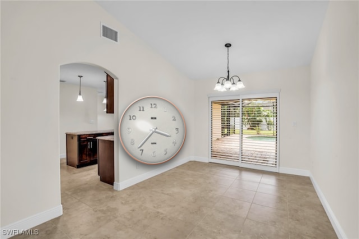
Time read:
3:37
